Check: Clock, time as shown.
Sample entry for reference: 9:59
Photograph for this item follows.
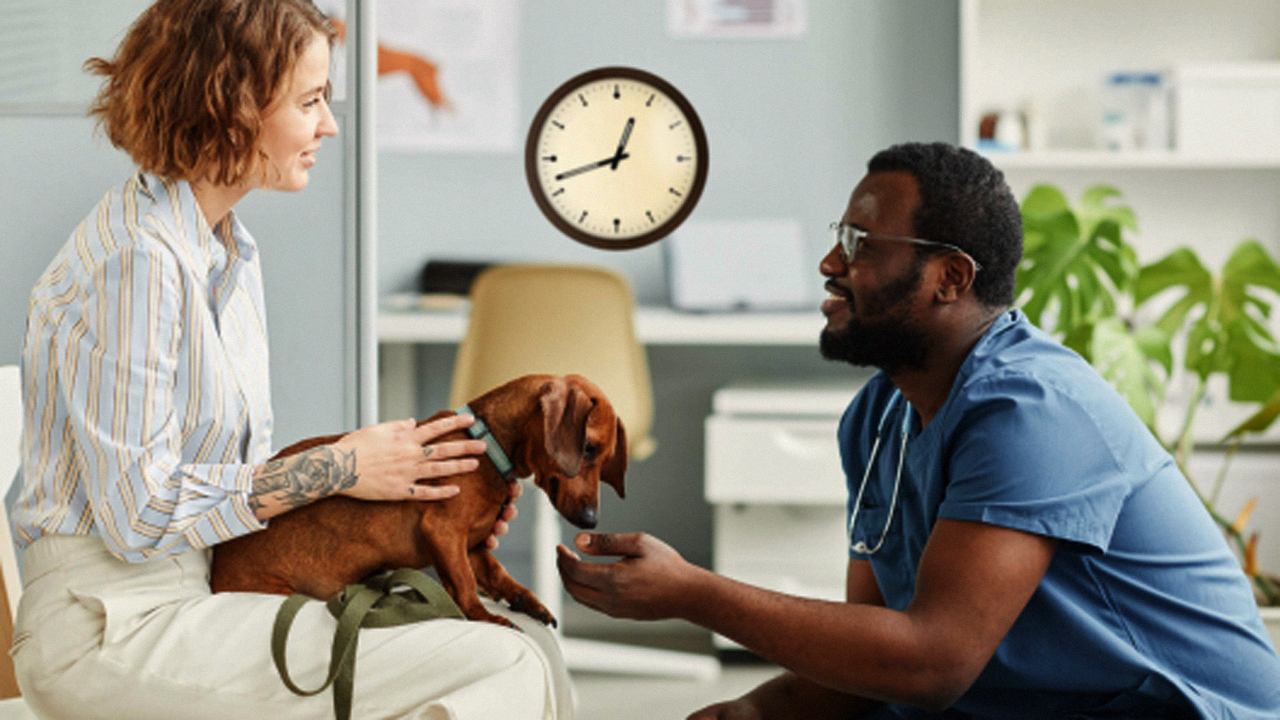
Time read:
12:42
